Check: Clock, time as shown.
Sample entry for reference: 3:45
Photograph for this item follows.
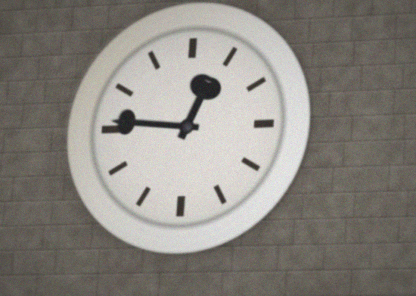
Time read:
12:46
